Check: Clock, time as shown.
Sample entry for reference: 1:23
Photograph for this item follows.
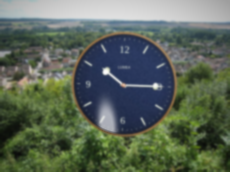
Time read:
10:15
